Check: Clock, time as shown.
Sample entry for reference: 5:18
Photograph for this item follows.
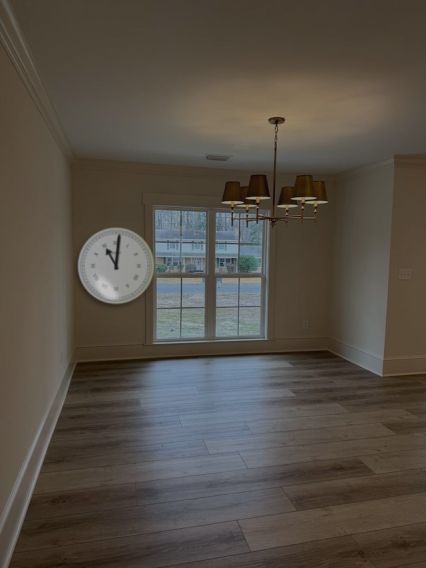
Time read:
11:01
